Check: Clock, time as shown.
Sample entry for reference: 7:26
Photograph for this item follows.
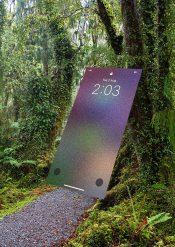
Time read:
2:03
